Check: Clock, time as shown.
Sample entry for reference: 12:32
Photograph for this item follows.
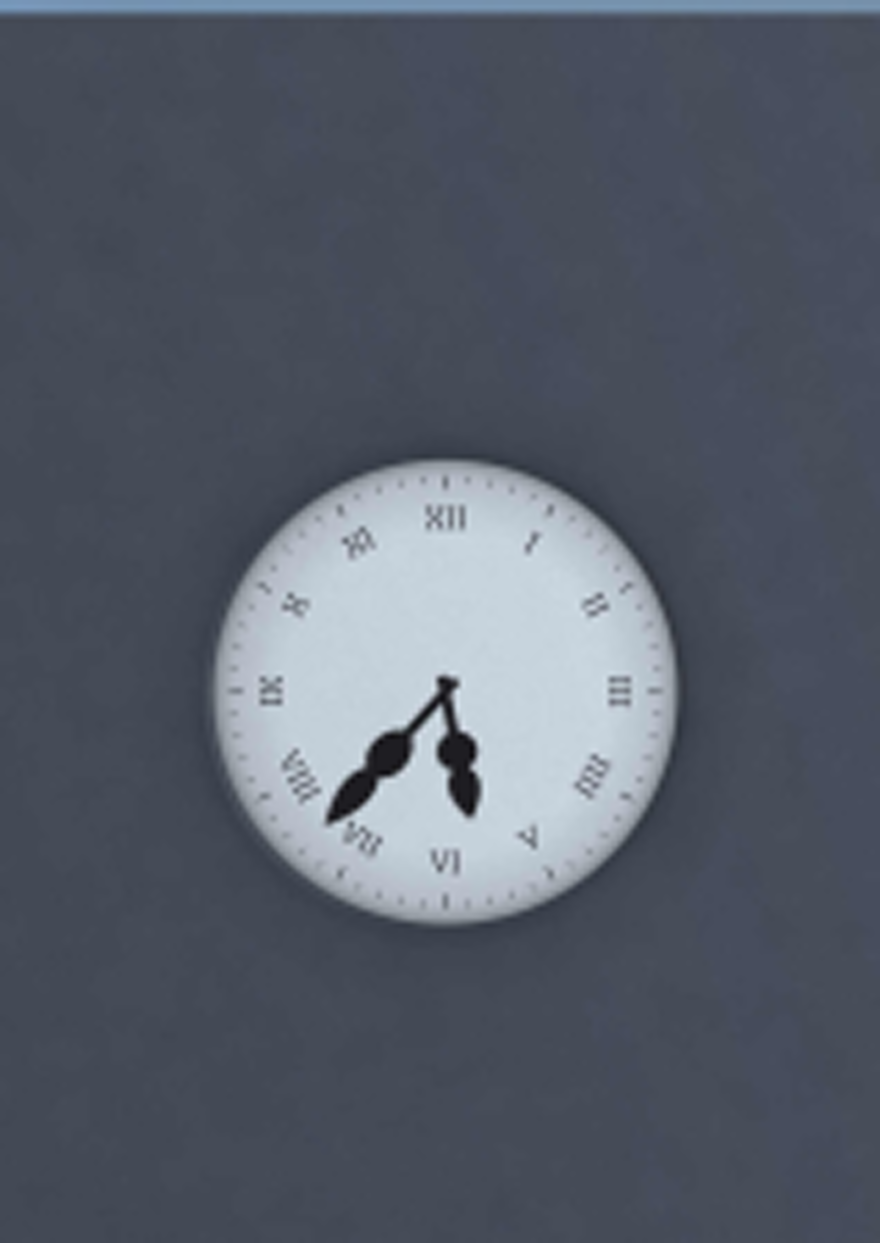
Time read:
5:37
